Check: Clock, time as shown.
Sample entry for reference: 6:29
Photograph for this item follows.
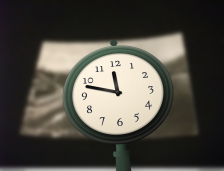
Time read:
11:48
